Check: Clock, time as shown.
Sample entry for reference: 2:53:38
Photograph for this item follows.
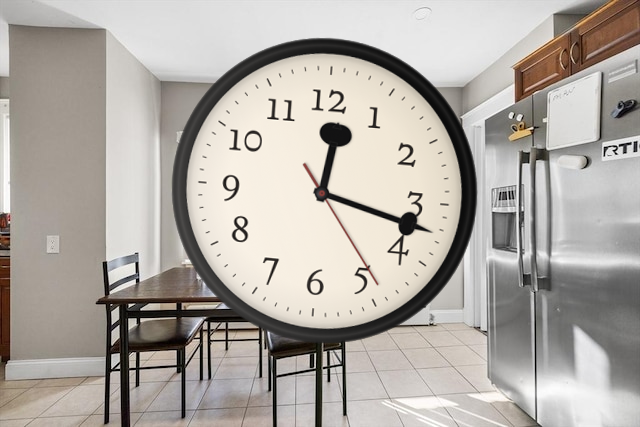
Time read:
12:17:24
